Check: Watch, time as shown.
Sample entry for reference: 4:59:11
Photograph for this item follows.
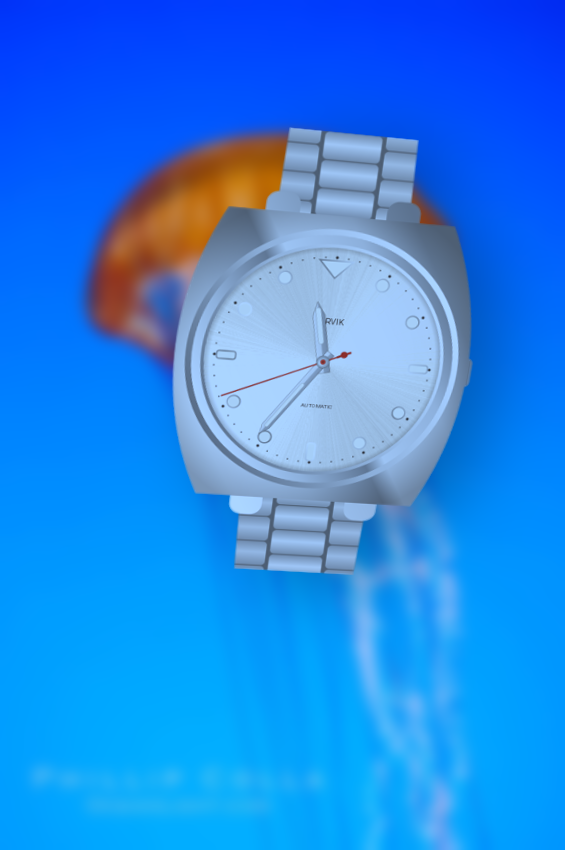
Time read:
11:35:41
